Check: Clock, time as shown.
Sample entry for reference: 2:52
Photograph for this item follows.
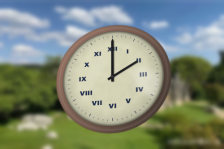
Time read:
2:00
